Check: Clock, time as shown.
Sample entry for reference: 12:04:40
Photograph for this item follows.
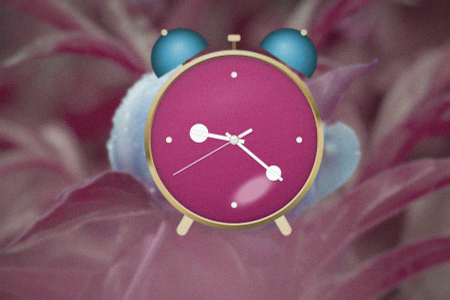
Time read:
9:21:40
